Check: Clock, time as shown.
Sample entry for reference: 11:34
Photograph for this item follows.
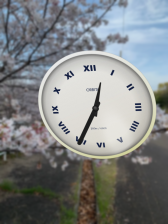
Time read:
12:35
